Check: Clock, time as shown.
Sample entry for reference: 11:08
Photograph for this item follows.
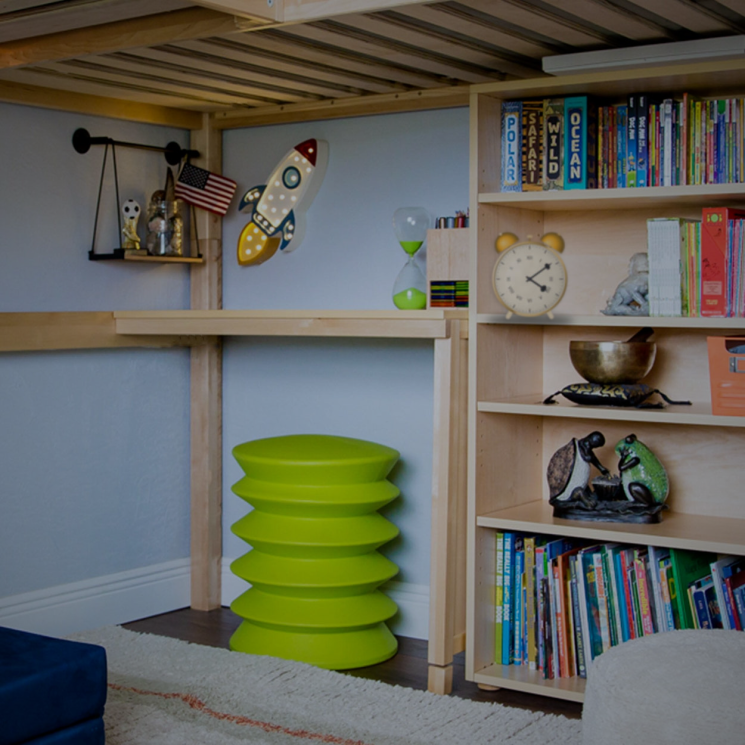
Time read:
4:09
